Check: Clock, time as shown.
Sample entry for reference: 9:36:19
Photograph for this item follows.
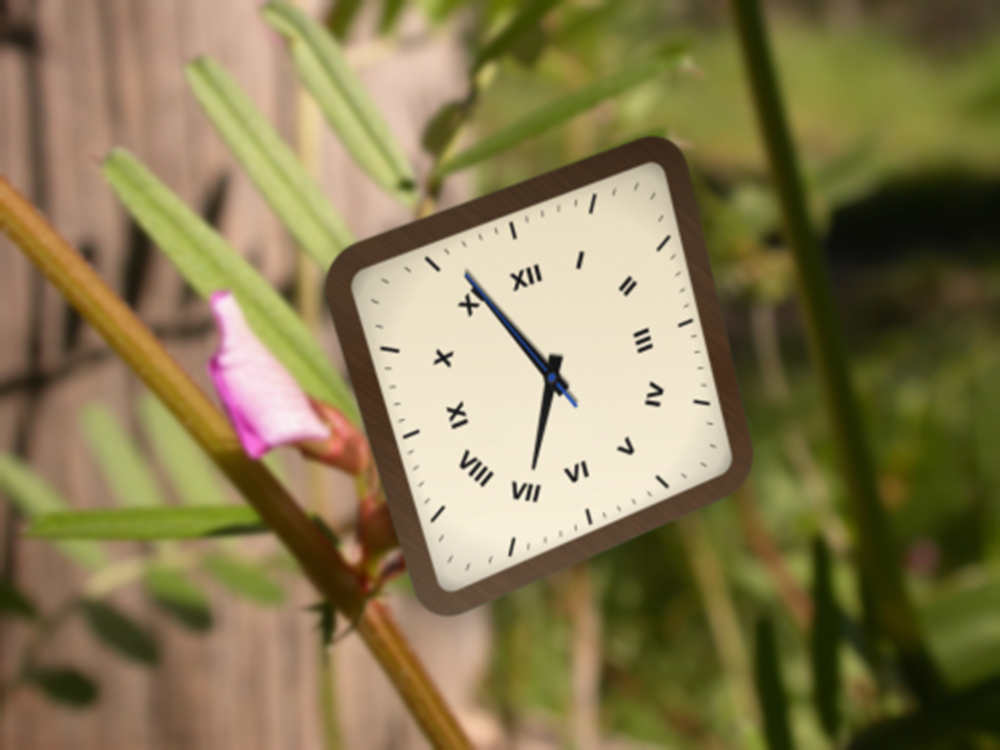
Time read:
6:55:56
